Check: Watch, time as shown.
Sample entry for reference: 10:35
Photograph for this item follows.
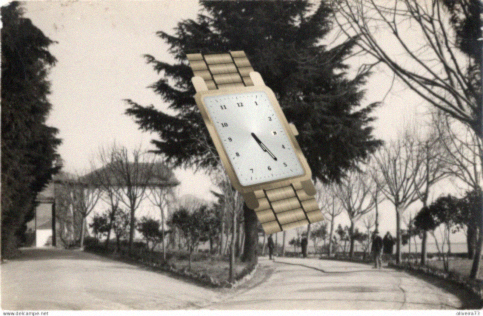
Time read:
5:26
